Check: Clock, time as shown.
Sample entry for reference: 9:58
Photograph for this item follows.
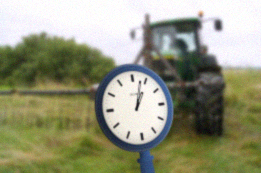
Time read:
1:03
